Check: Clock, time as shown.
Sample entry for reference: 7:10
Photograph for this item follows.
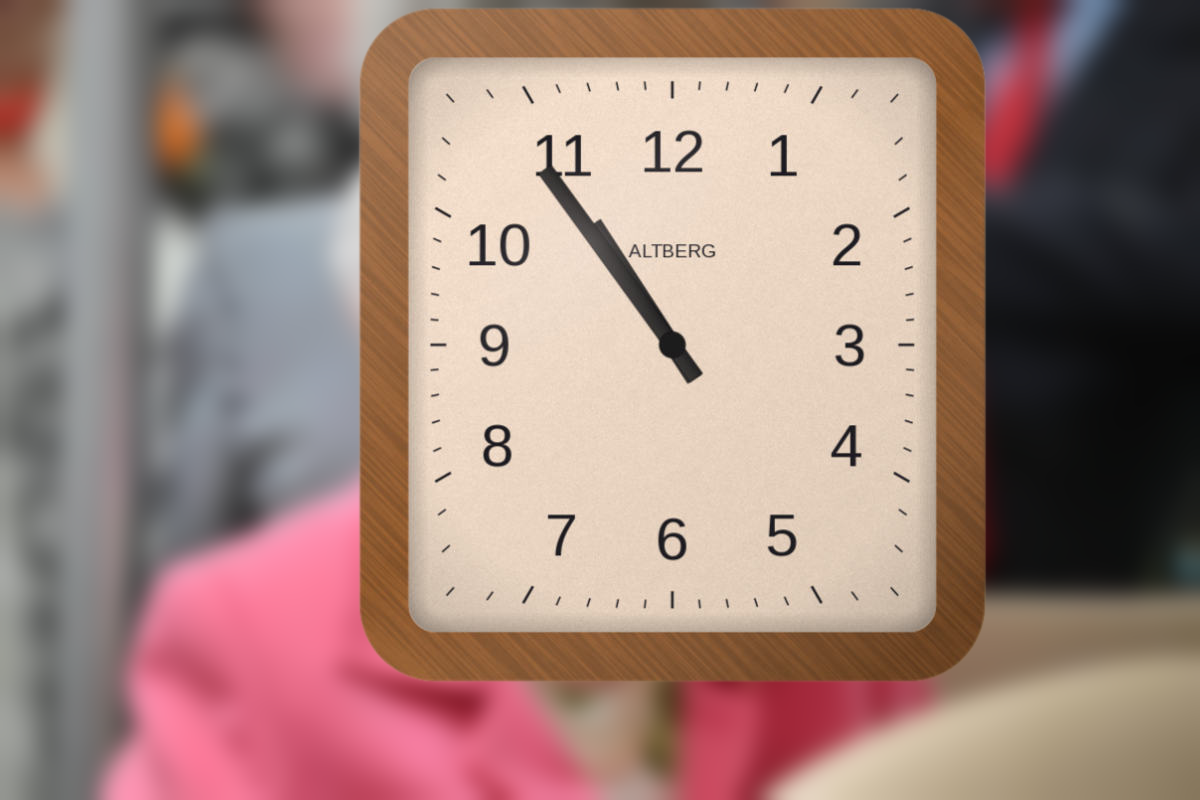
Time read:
10:54
